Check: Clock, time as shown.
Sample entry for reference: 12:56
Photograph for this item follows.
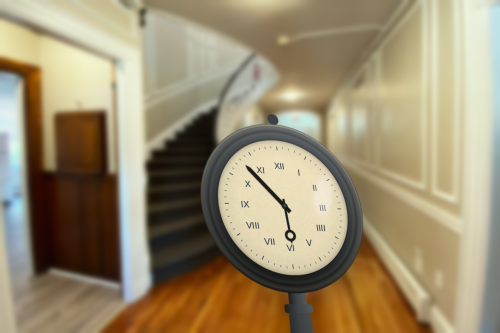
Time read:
5:53
